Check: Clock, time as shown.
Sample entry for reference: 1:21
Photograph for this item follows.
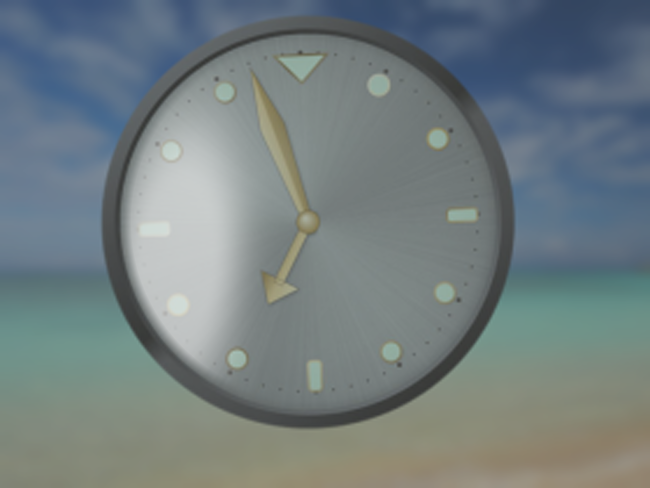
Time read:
6:57
